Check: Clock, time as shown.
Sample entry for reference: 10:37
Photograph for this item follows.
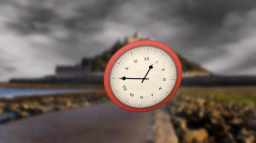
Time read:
12:45
